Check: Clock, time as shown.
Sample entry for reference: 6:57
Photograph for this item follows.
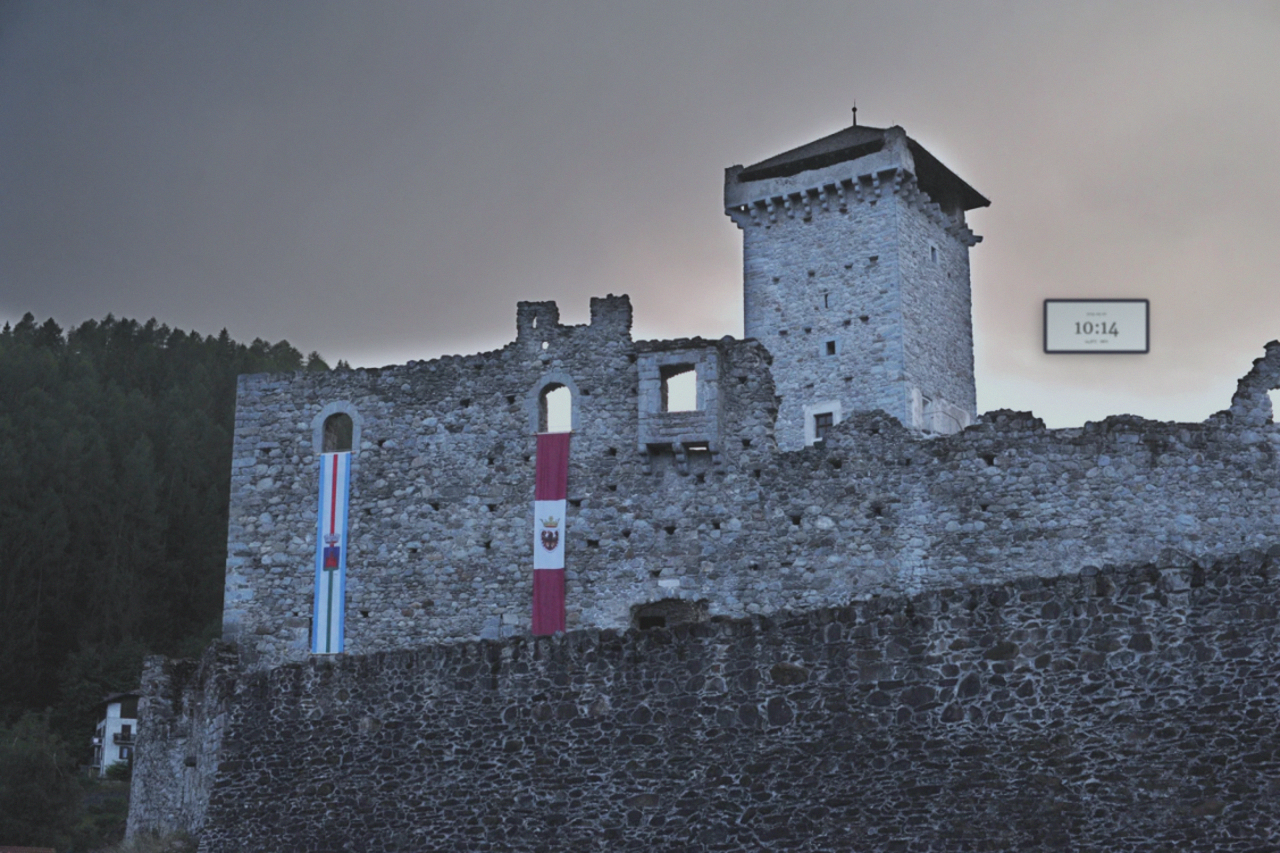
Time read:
10:14
